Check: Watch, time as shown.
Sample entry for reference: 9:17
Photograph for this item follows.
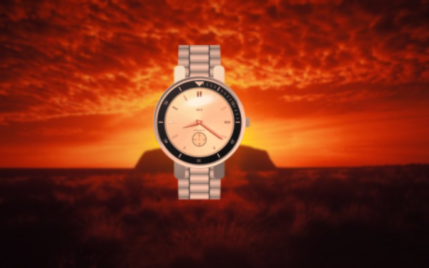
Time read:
8:21
